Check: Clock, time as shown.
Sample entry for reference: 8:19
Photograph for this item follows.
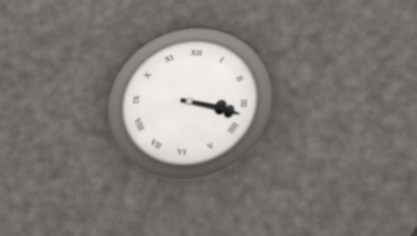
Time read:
3:17
